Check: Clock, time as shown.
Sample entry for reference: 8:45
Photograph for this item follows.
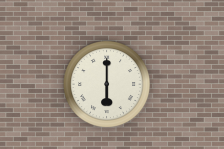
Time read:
6:00
